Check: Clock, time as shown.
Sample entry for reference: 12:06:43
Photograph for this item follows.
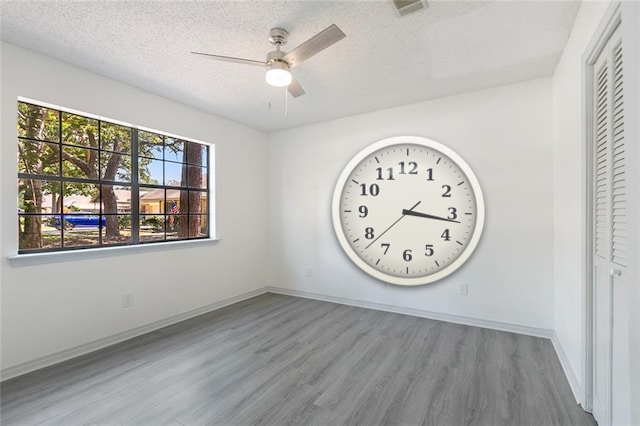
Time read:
3:16:38
